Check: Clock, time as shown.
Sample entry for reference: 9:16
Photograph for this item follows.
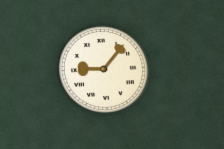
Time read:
9:07
